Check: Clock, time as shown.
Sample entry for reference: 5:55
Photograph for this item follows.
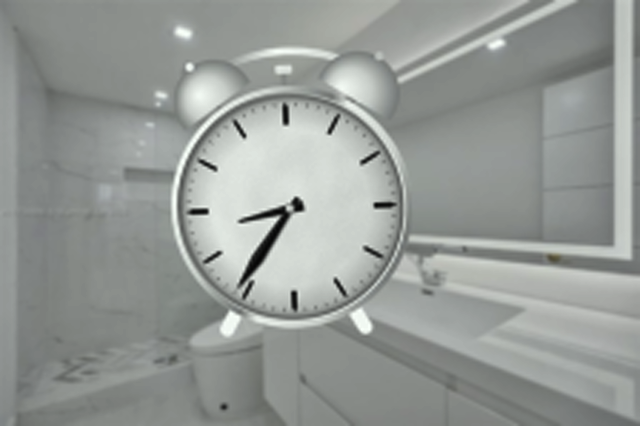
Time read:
8:36
